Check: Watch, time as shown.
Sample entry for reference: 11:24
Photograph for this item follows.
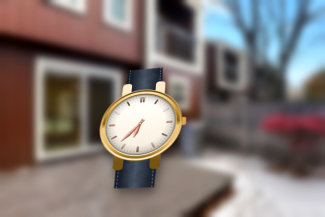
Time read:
6:37
